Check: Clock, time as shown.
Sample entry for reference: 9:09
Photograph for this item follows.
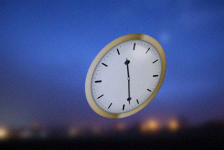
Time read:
11:28
